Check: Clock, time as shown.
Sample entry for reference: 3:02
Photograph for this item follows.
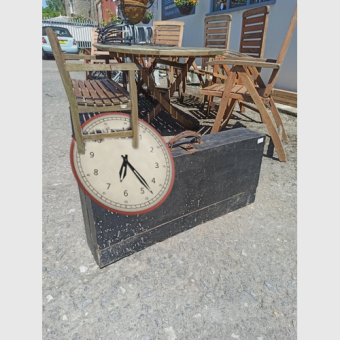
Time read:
6:23
